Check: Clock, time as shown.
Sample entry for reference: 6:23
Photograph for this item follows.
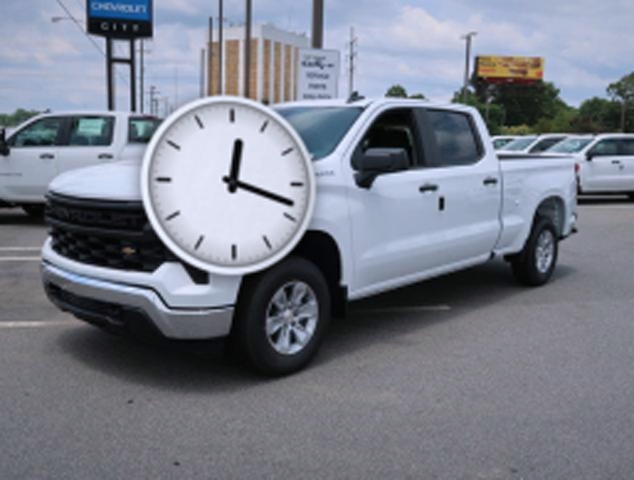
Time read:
12:18
